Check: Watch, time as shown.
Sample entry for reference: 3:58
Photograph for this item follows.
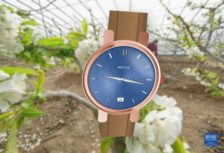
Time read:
9:17
